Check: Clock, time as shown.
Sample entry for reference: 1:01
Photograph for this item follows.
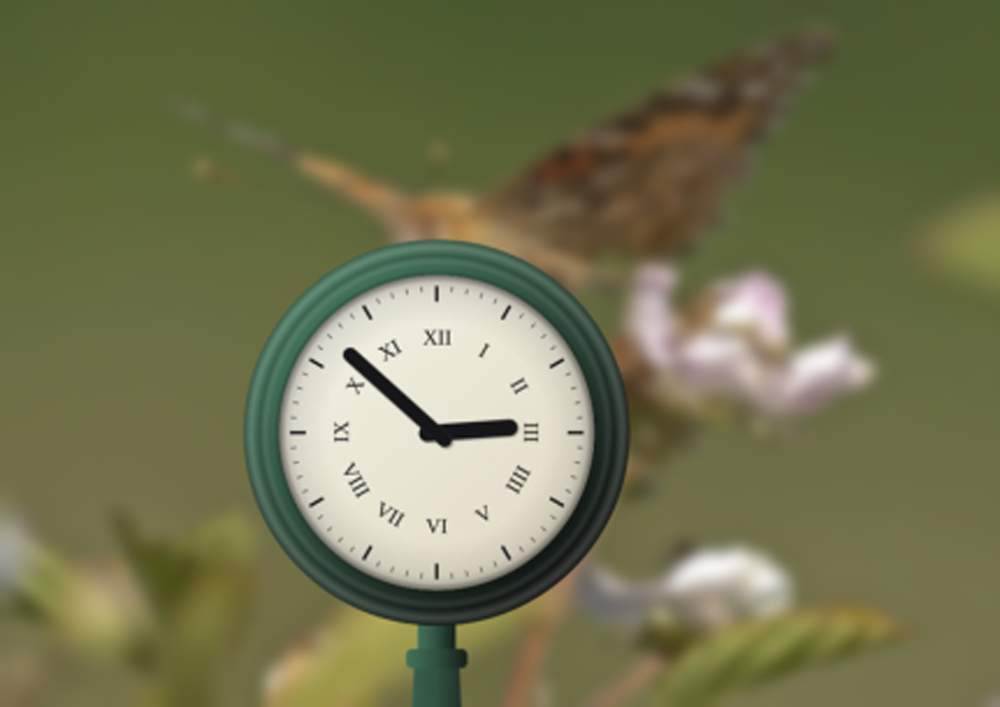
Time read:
2:52
